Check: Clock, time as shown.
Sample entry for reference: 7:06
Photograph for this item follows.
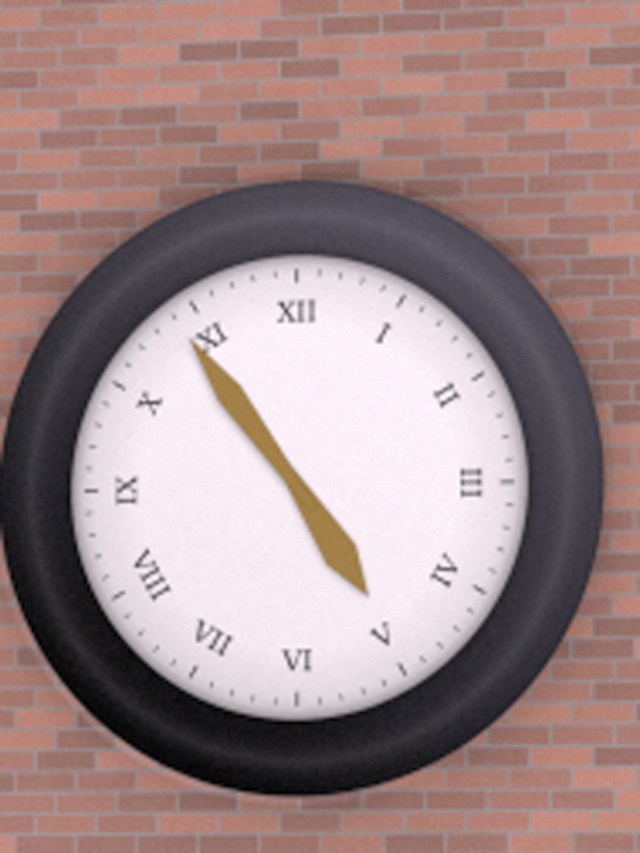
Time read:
4:54
